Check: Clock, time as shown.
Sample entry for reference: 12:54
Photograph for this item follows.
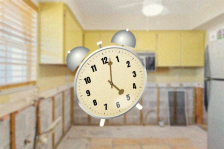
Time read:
5:02
